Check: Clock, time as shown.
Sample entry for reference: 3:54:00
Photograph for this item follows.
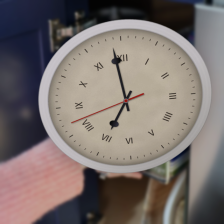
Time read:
6:58:42
